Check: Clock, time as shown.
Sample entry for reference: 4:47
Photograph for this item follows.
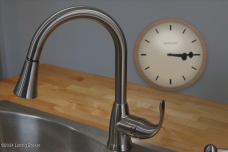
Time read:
3:15
